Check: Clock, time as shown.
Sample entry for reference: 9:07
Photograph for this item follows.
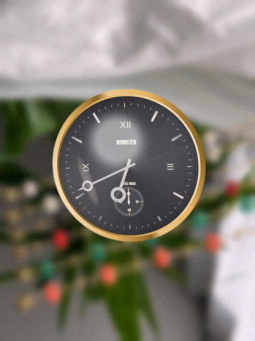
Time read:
6:41
